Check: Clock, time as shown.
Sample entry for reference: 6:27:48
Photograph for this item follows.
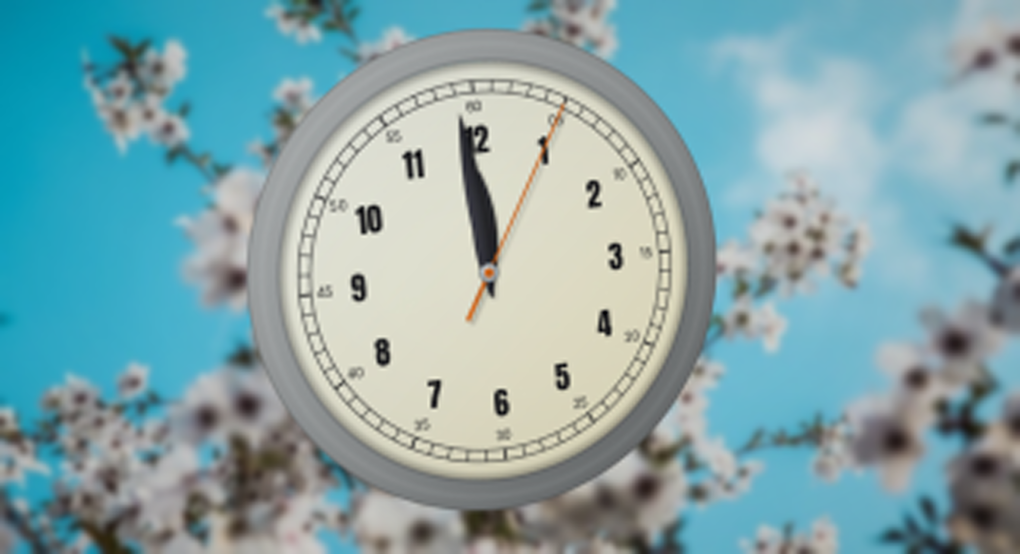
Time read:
11:59:05
